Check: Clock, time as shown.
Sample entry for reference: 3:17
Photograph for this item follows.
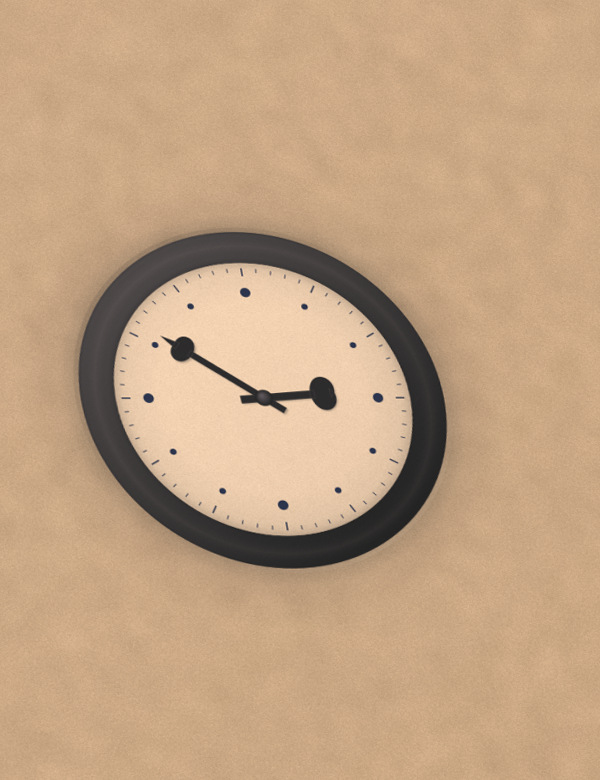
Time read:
2:51
